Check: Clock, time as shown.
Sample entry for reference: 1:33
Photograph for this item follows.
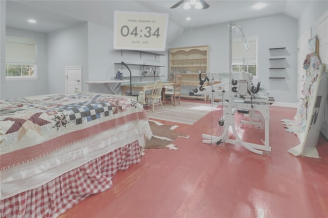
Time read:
4:34
